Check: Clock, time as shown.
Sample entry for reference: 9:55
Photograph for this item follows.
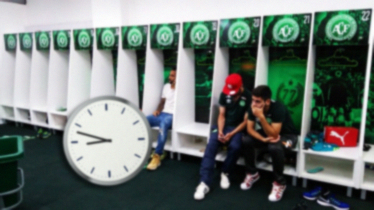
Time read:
8:48
